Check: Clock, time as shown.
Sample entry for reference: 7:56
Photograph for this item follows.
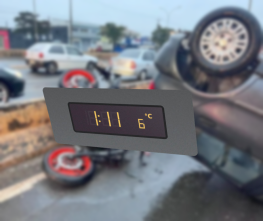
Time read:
1:11
